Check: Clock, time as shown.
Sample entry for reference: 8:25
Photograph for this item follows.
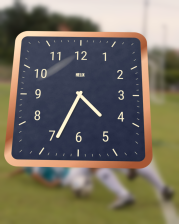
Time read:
4:34
